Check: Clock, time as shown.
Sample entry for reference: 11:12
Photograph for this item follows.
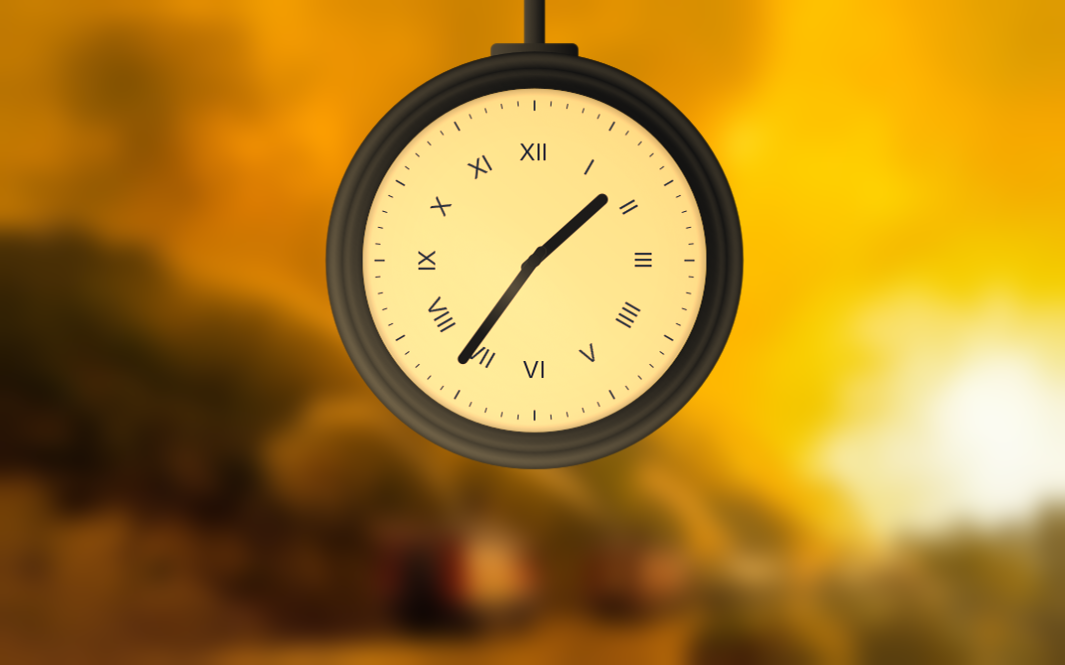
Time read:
1:36
